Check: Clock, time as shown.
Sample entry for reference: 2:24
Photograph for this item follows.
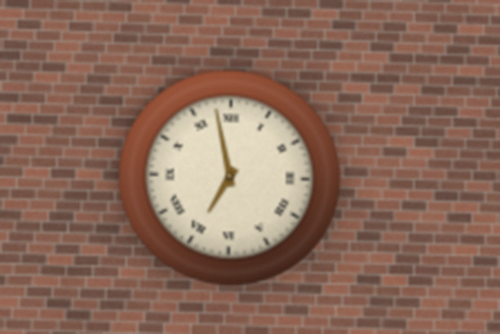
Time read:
6:58
